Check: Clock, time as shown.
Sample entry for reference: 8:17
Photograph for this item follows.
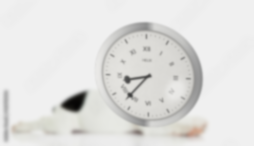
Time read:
8:37
